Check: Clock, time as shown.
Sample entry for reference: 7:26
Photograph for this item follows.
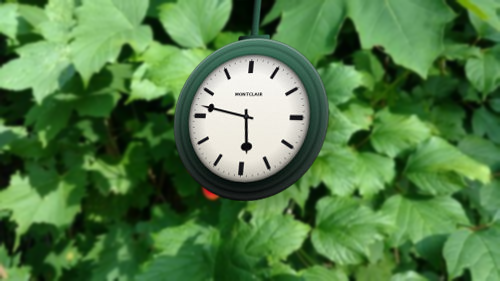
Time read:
5:47
